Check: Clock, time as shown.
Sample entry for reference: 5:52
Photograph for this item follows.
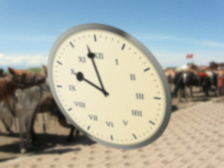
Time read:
9:58
